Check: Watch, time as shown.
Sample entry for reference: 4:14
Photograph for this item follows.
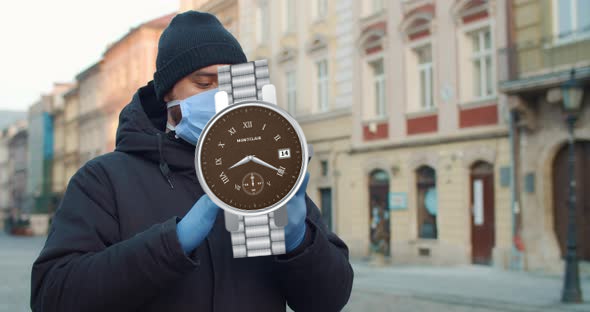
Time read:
8:20
